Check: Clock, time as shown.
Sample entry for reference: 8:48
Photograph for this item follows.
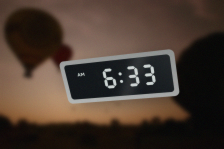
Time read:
6:33
